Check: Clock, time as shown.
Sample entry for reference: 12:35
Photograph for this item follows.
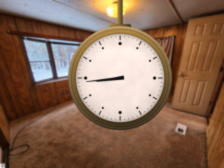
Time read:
8:44
